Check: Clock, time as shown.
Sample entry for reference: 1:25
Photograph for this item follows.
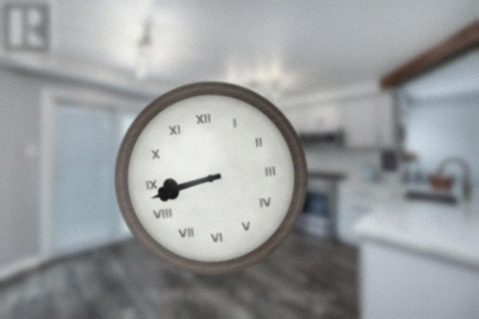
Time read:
8:43
